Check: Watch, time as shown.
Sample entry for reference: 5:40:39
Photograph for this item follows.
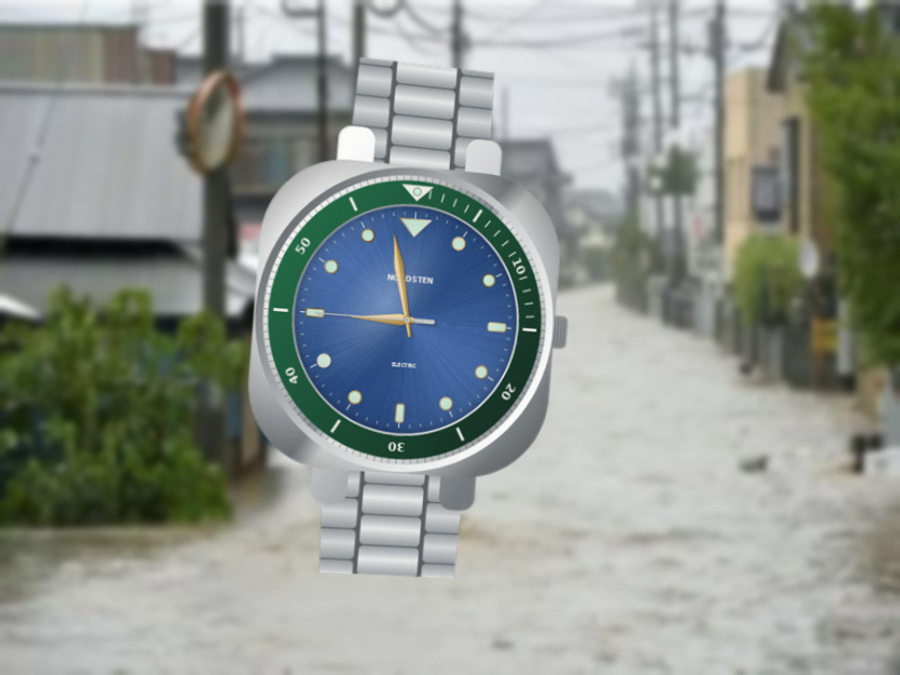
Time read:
8:57:45
